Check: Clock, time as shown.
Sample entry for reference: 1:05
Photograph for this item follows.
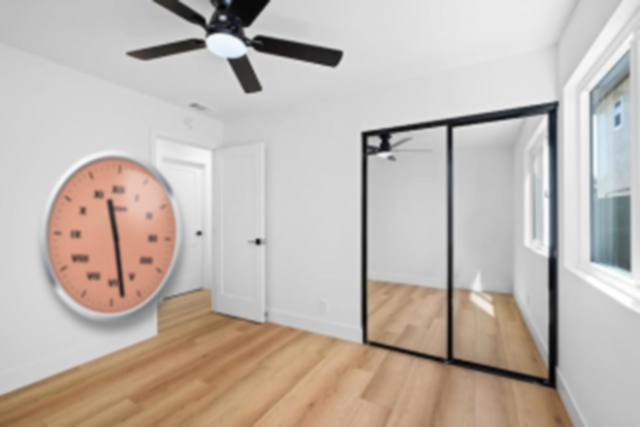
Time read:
11:28
